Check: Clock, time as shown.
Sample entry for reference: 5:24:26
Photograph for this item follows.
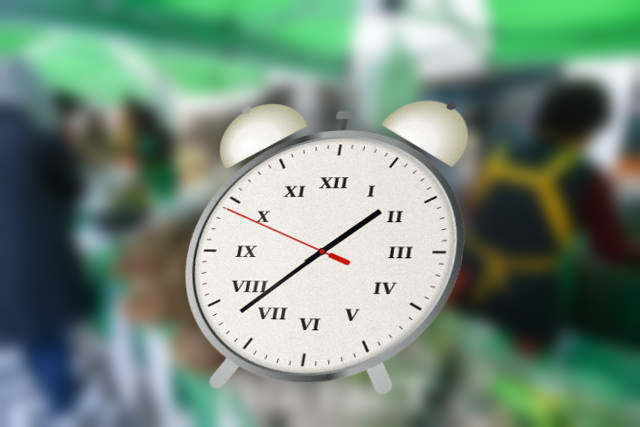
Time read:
1:37:49
